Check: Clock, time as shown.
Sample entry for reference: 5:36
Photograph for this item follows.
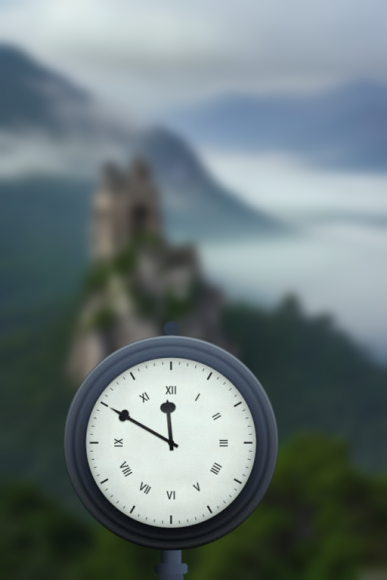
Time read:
11:50
